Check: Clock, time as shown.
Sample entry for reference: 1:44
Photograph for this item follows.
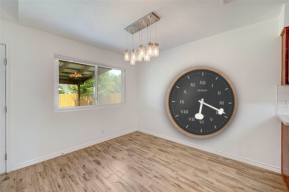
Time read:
6:19
